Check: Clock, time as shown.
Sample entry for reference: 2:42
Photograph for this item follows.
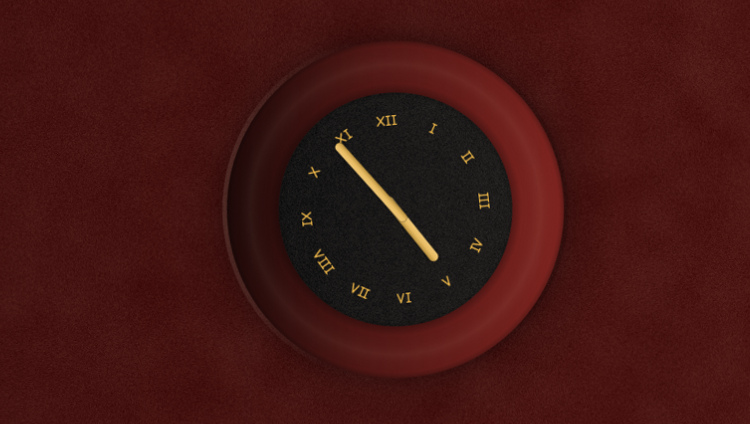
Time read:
4:54
